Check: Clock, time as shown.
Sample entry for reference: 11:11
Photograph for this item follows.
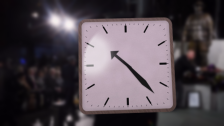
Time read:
10:23
